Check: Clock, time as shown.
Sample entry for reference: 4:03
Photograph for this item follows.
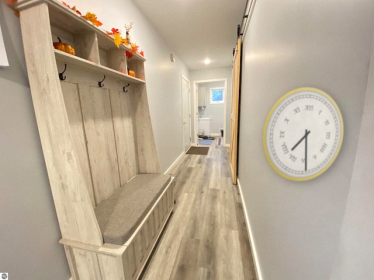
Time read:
7:29
